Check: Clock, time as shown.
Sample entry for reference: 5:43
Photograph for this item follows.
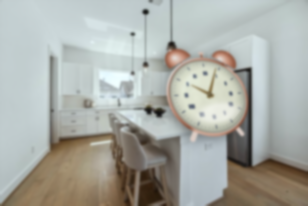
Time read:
10:04
